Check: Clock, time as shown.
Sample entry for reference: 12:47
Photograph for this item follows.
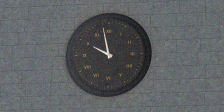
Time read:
9:58
